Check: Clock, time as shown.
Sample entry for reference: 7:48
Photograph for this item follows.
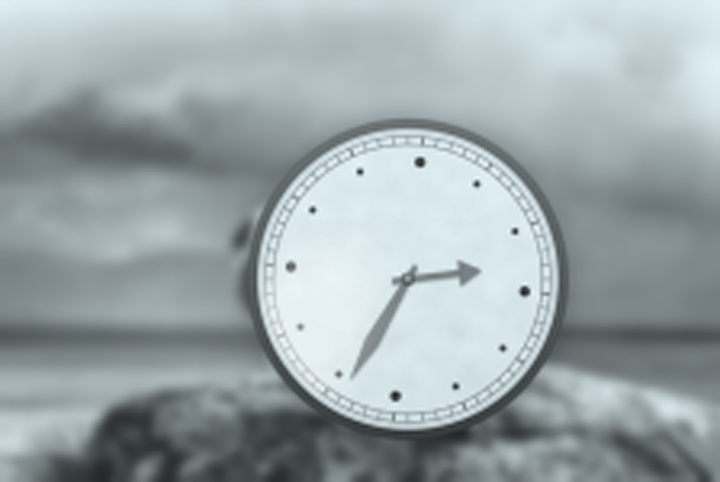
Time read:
2:34
